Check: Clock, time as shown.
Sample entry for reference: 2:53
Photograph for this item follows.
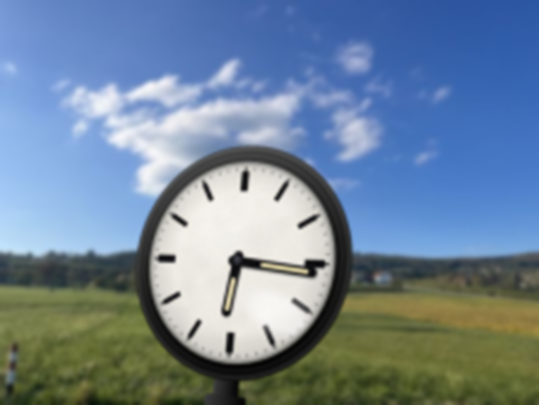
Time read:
6:16
